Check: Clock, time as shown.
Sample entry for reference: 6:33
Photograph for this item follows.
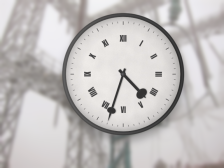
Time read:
4:33
